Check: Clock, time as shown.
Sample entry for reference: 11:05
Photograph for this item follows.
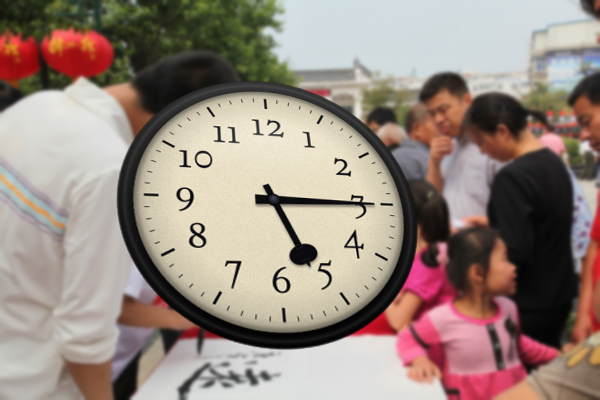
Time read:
5:15
